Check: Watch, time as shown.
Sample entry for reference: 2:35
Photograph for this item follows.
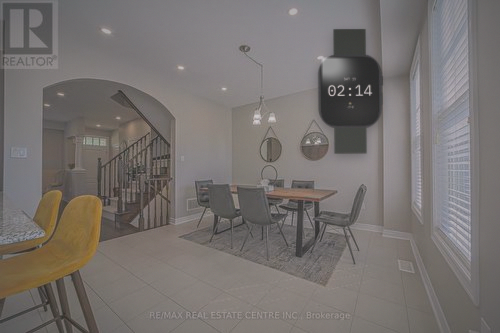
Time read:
2:14
